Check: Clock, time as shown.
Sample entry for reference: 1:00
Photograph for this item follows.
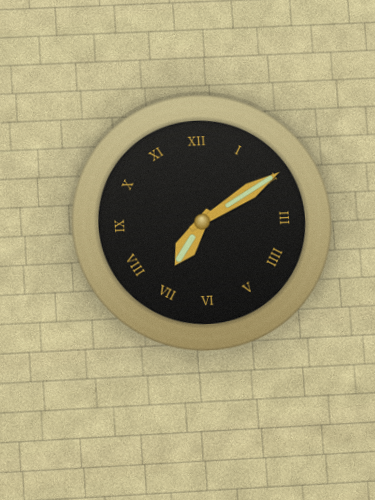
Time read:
7:10
